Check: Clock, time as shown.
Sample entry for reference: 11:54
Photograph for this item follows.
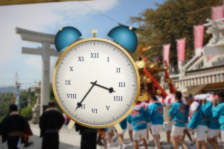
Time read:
3:36
